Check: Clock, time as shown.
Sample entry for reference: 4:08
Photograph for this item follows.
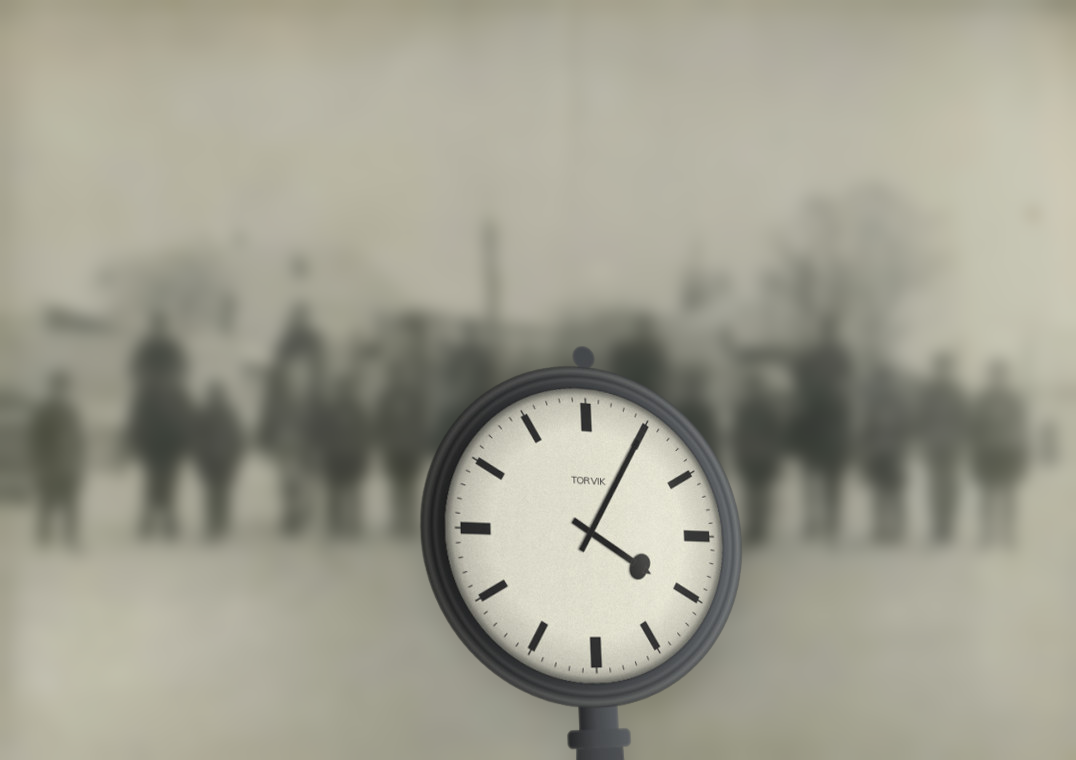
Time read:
4:05
